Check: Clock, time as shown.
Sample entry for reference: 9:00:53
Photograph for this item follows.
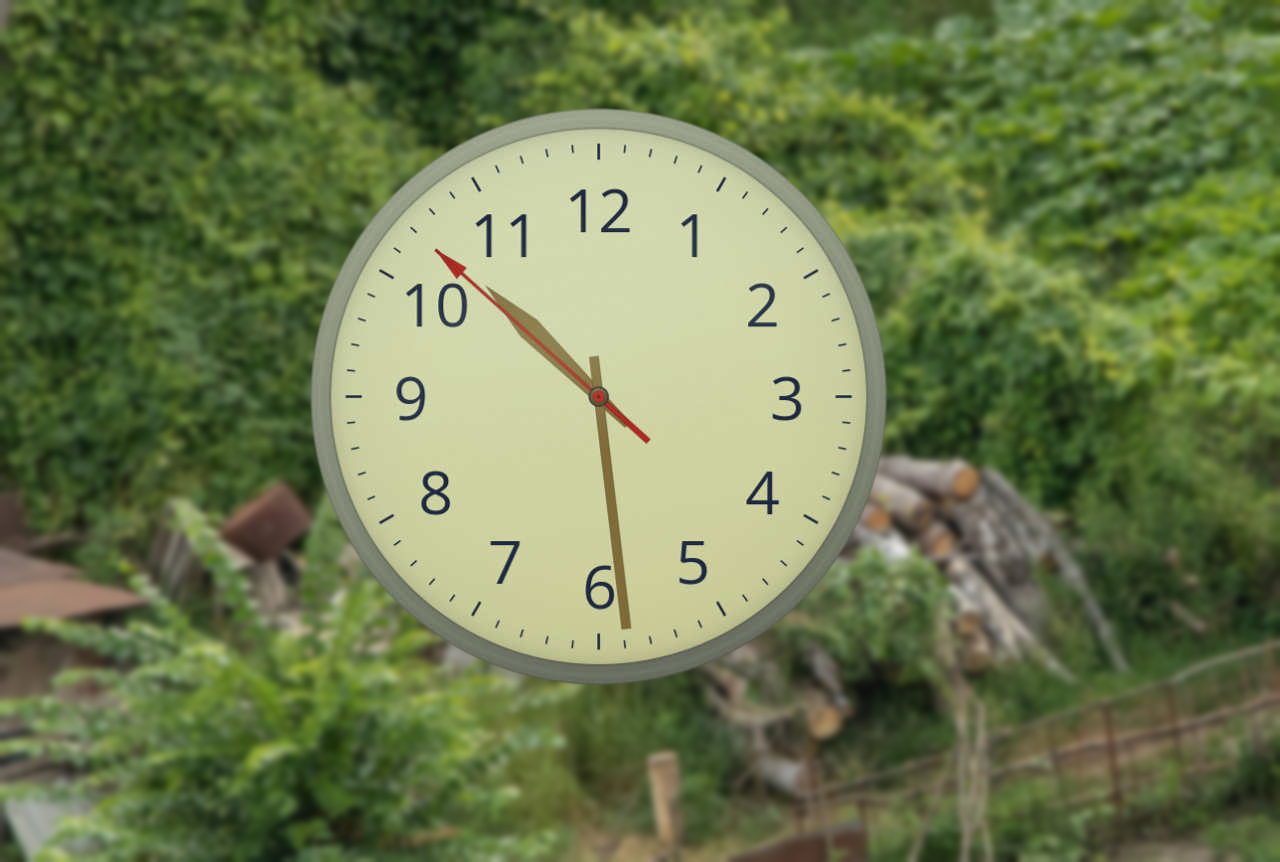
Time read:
10:28:52
